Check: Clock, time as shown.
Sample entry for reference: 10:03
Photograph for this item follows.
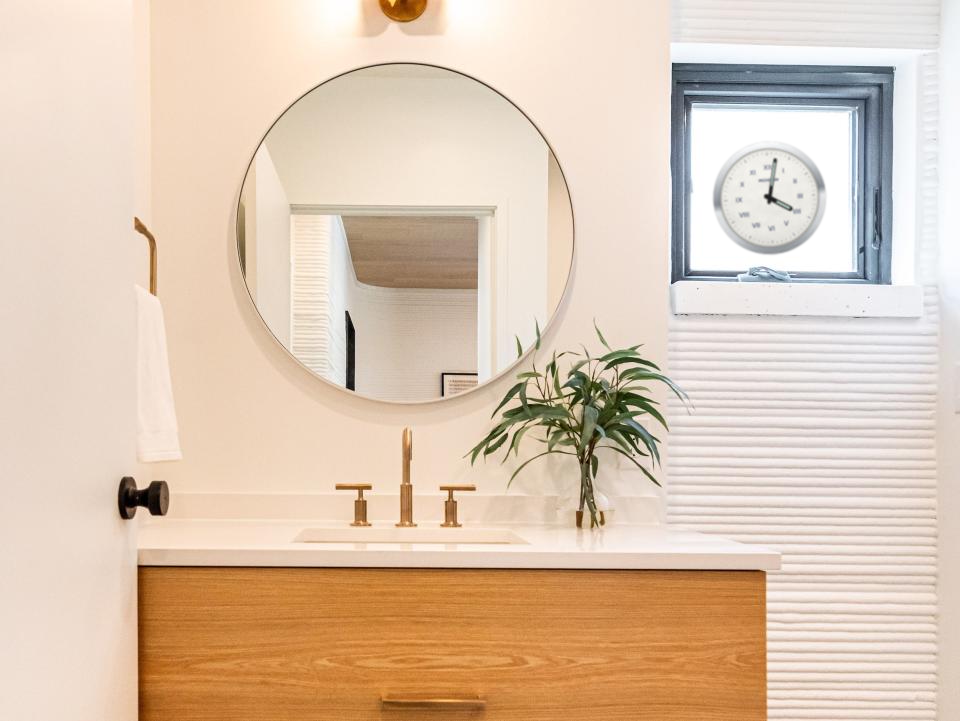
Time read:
4:02
